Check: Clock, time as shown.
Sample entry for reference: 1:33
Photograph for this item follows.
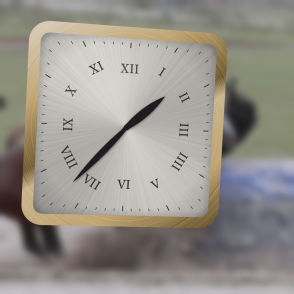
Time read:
1:37
